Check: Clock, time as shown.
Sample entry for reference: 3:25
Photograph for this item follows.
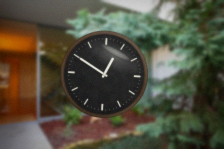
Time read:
12:50
